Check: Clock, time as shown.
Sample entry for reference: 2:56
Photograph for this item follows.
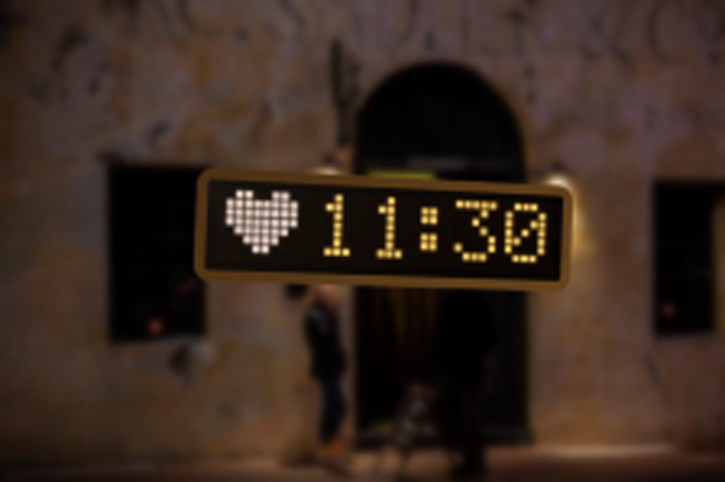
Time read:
11:30
